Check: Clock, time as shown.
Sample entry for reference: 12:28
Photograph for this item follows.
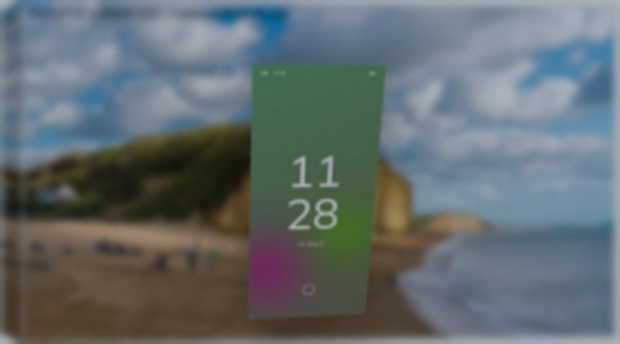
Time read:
11:28
